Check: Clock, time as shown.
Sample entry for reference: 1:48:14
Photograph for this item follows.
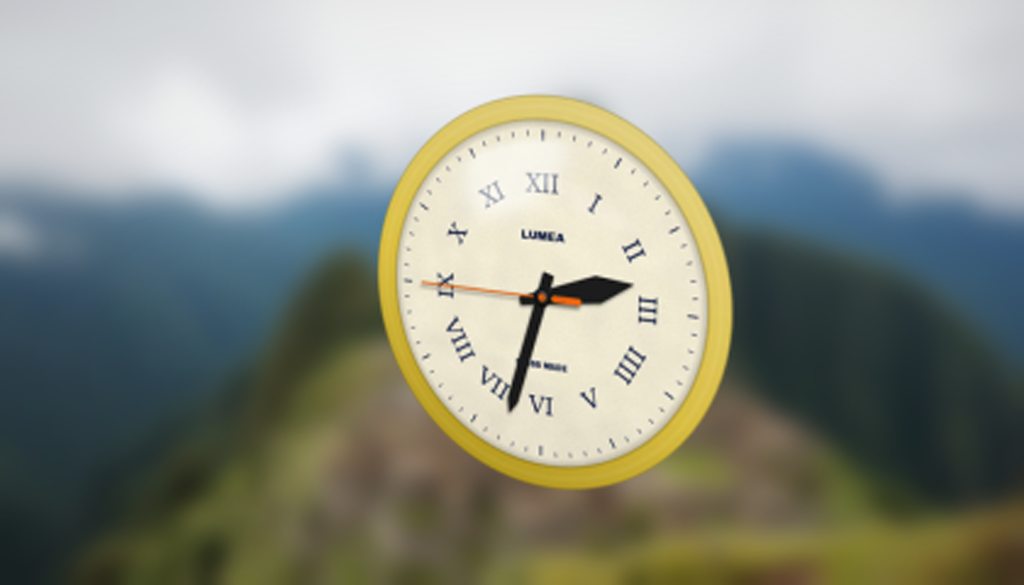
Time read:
2:32:45
